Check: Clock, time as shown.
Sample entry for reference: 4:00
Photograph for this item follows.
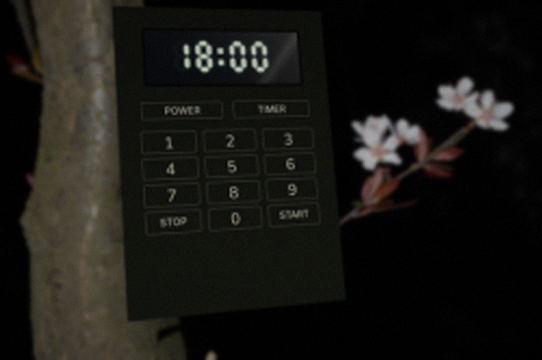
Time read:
18:00
